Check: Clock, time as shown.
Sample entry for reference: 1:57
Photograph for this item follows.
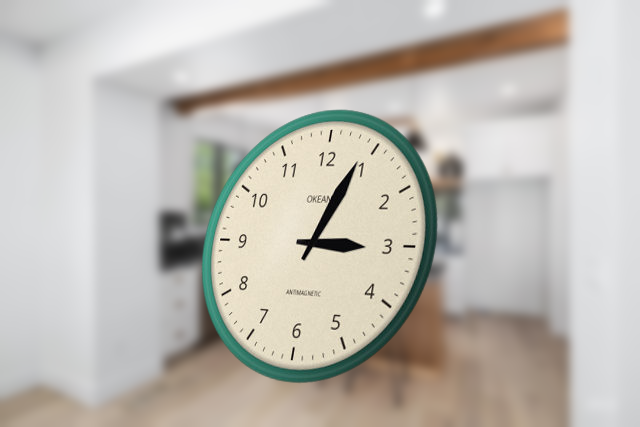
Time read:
3:04
